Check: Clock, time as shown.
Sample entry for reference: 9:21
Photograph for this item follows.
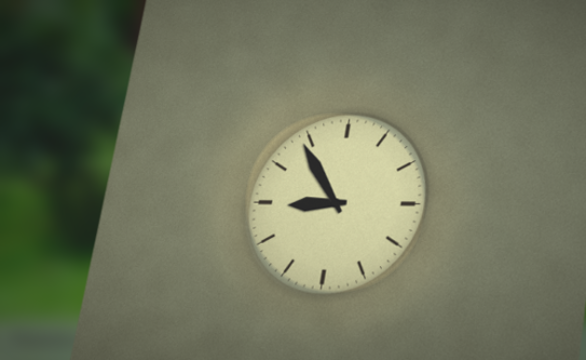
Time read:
8:54
